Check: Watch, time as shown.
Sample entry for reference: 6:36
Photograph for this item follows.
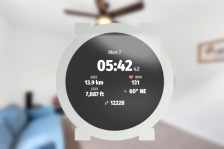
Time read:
5:42
